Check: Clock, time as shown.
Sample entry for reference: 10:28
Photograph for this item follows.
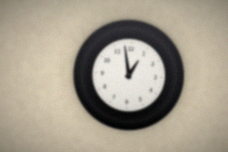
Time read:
12:58
